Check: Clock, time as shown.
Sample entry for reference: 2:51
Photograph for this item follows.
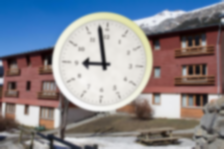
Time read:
8:58
